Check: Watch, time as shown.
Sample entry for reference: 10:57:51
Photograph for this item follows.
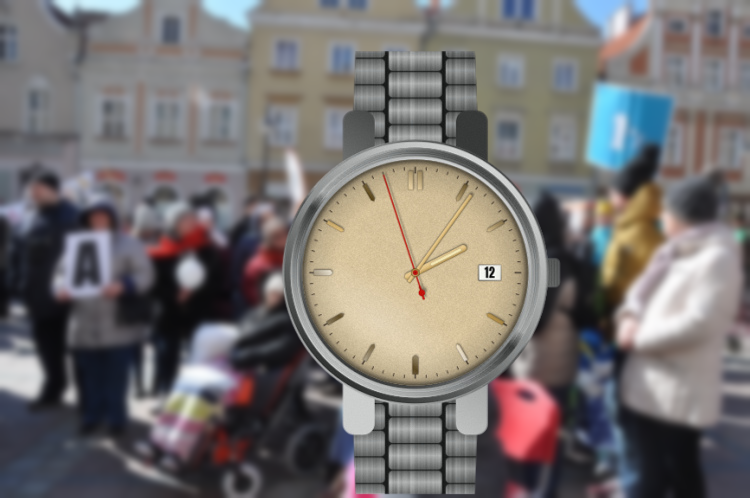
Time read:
2:05:57
